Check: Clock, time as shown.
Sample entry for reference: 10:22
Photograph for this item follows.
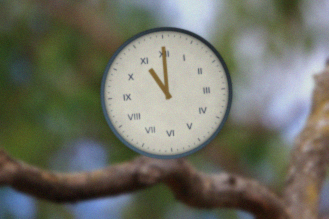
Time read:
11:00
